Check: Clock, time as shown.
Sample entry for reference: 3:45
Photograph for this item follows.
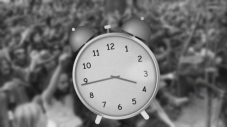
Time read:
3:44
